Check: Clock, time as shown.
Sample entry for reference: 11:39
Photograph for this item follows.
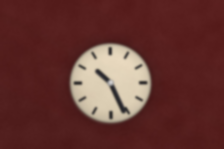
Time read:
10:26
